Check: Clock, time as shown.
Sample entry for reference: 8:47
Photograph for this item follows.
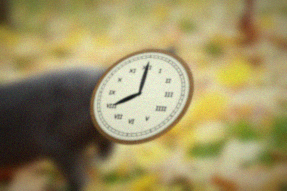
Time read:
8:00
